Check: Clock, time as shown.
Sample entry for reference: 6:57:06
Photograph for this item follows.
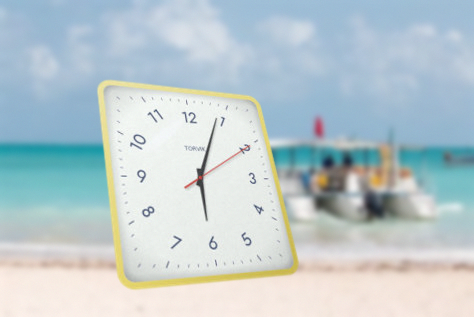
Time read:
6:04:10
